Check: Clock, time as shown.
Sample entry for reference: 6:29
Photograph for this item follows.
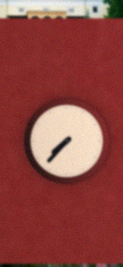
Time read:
7:37
